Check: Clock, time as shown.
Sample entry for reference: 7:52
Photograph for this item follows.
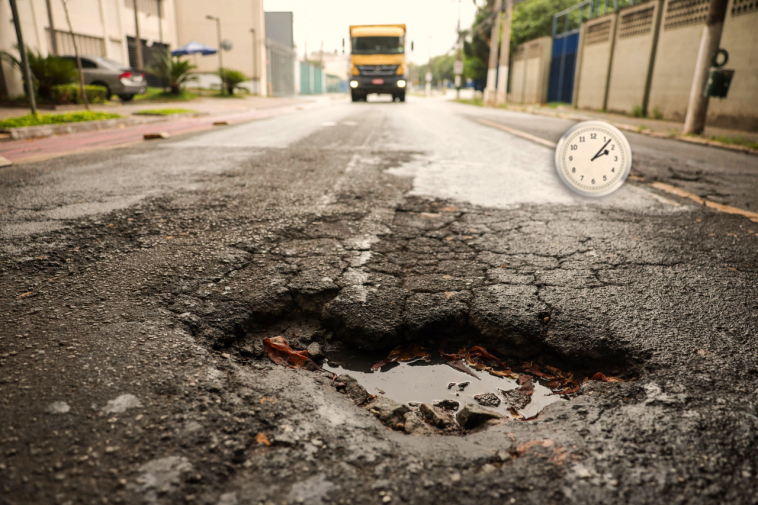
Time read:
2:07
